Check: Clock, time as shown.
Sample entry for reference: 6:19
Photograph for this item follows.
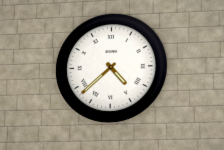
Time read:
4:38
